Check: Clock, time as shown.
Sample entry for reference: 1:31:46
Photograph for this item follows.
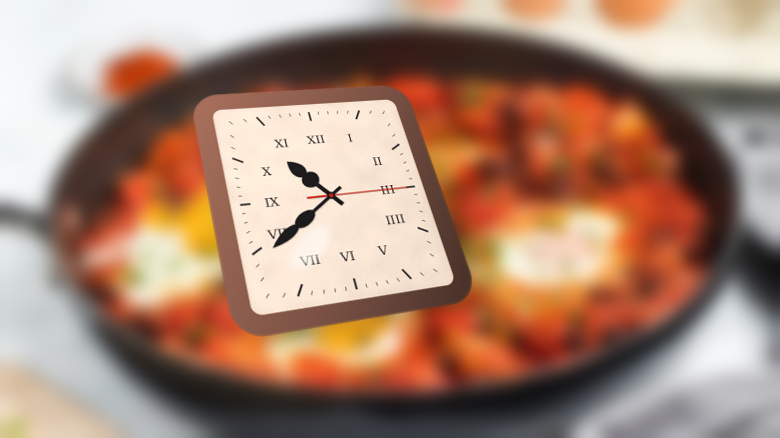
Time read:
10:39:15
